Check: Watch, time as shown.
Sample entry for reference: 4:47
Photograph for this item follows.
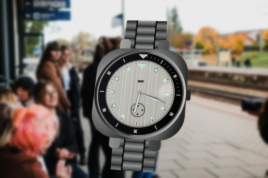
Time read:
6:18
